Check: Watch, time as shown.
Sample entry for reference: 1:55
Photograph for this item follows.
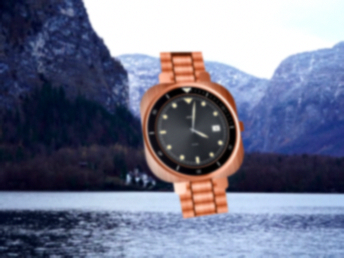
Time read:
4:02
